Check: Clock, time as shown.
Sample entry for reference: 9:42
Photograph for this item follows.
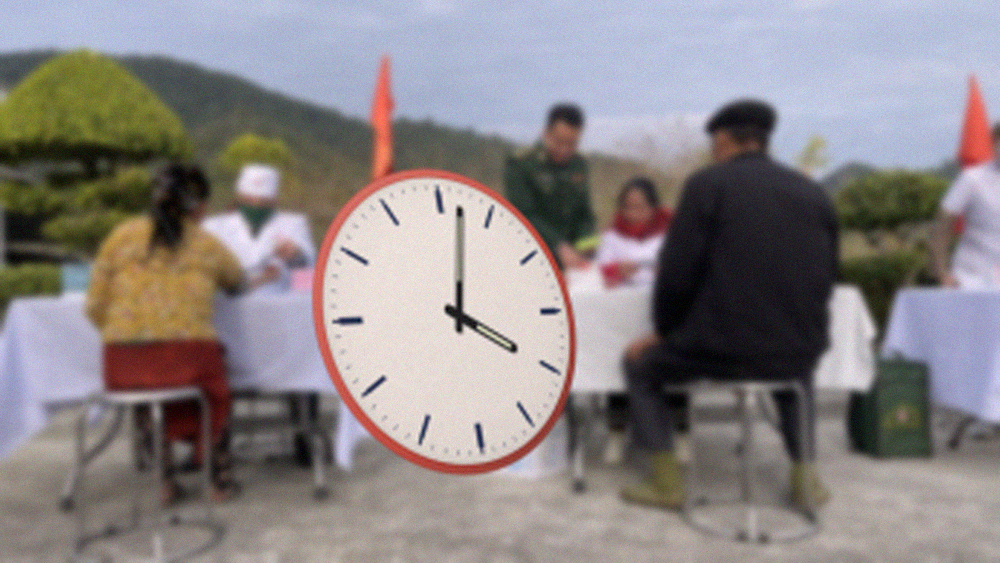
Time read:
4:02
